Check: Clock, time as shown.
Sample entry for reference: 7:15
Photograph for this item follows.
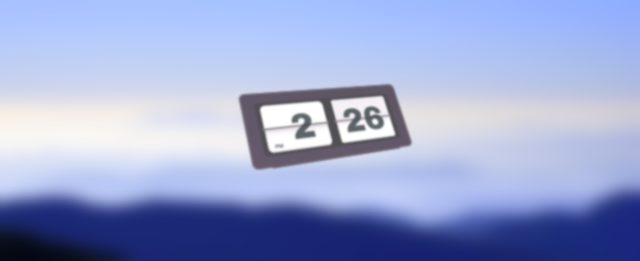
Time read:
2:26
